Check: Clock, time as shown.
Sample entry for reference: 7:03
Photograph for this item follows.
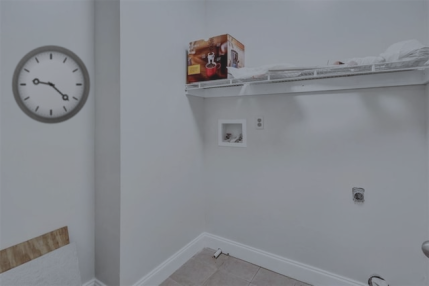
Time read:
9:22
